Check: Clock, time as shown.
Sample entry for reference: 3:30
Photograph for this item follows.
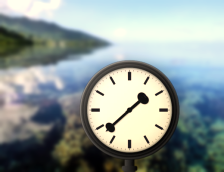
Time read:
1:38
